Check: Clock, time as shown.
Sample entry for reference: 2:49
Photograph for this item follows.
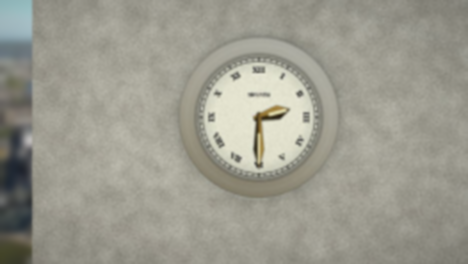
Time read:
2:30
